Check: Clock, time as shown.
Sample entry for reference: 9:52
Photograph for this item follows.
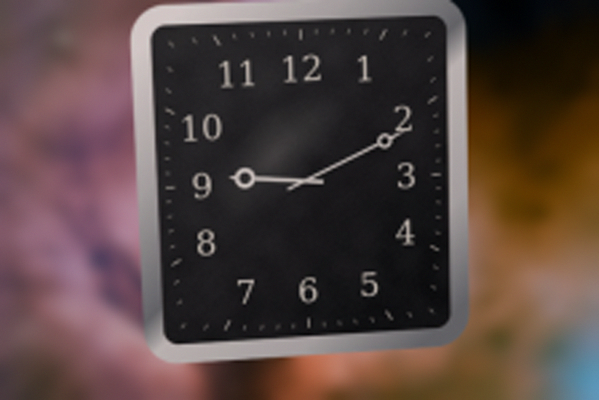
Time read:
9:11
